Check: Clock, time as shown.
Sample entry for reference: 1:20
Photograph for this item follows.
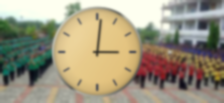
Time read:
3:01
